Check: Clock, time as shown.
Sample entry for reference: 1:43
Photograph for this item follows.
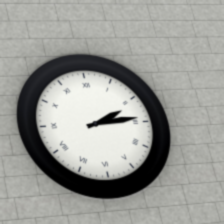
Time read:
2:14
